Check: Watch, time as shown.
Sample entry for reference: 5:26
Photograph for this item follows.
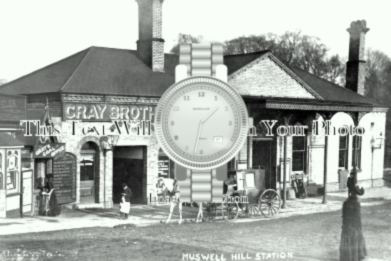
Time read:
1:32
